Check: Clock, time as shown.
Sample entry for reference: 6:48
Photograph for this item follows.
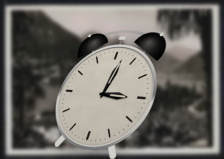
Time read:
3:02
